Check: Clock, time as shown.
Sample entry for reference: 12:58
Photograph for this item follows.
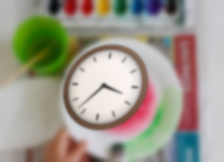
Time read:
3:37
